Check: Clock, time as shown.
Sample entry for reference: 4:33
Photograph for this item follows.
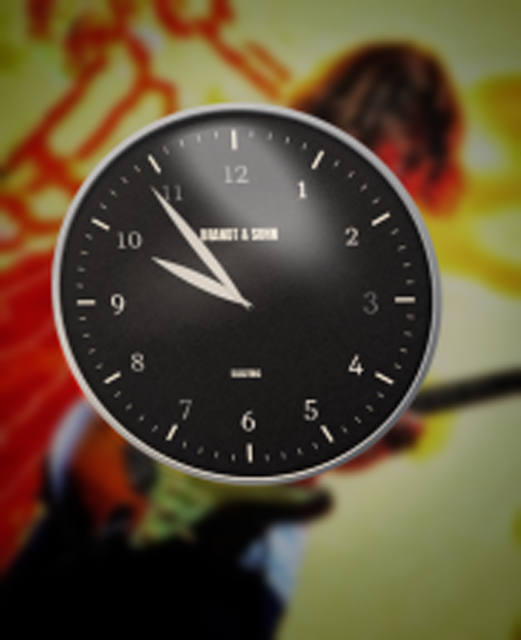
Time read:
9:54
